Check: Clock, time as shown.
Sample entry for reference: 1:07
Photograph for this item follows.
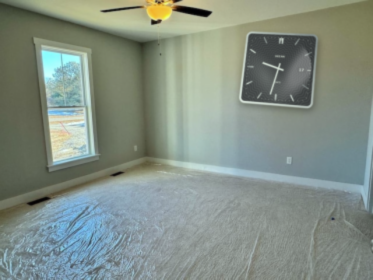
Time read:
9:32
